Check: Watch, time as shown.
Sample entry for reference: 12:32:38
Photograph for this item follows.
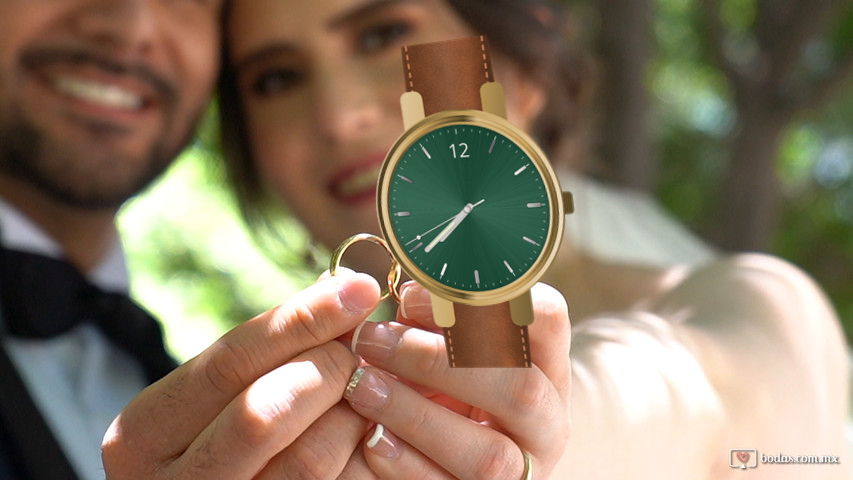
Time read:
7:38:41
